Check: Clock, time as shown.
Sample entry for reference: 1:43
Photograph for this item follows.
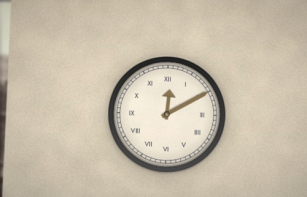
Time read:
12:10
